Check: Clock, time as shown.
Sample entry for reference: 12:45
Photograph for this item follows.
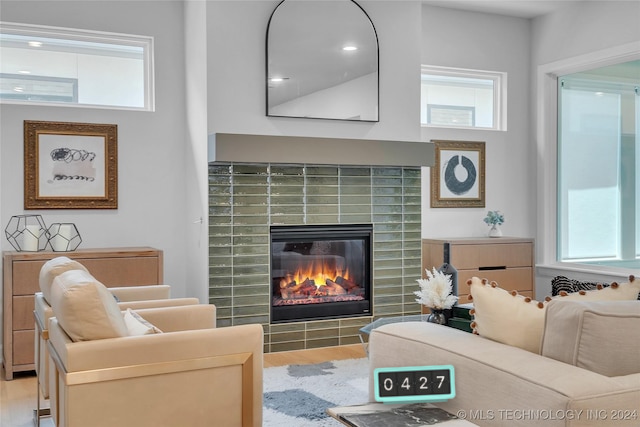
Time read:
4:27
